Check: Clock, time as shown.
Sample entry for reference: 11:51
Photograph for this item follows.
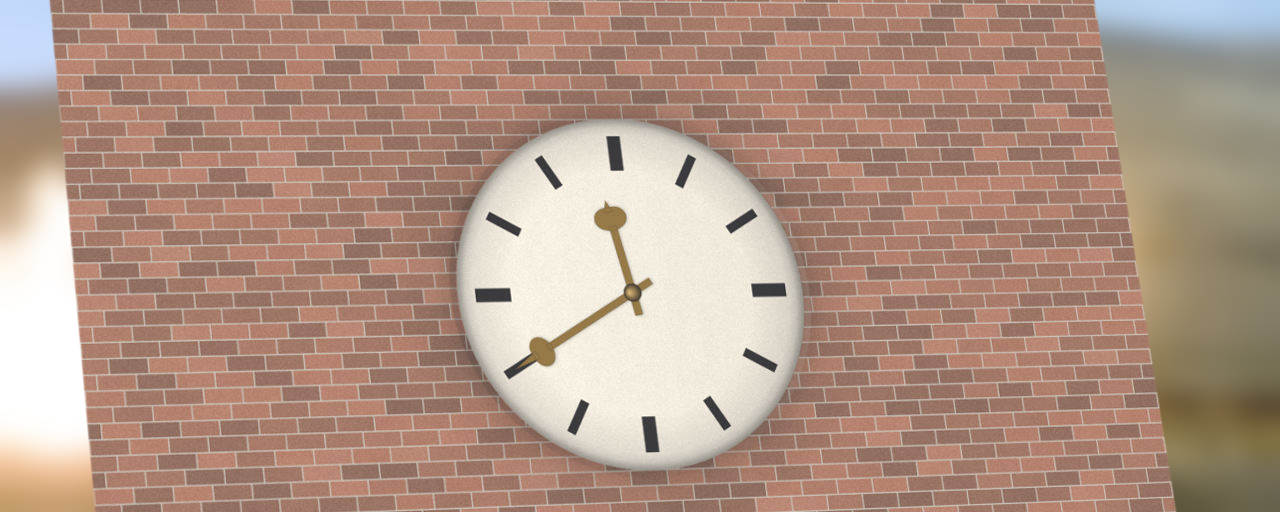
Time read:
11:40
